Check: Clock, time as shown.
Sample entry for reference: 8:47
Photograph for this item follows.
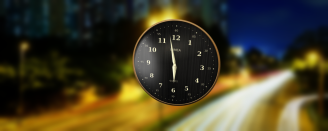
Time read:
5:58
